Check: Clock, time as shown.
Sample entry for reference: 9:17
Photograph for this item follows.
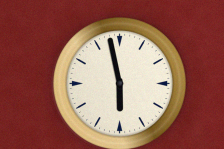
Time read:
5:58
